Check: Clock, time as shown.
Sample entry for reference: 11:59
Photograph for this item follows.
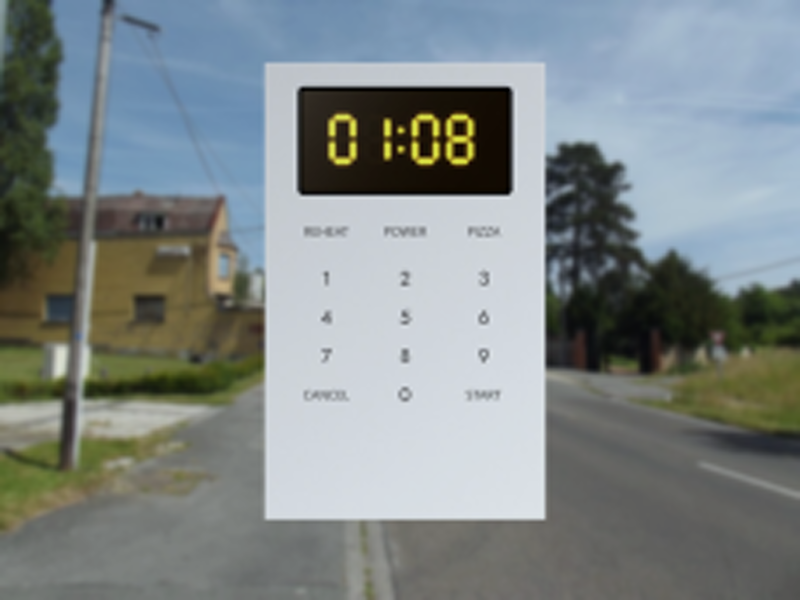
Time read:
1:08
